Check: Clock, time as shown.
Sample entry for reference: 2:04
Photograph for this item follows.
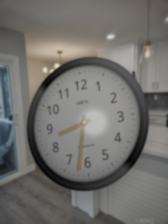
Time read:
8:32
